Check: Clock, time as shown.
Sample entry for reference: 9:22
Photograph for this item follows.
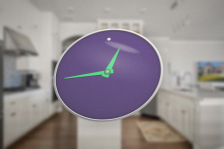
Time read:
12:44
